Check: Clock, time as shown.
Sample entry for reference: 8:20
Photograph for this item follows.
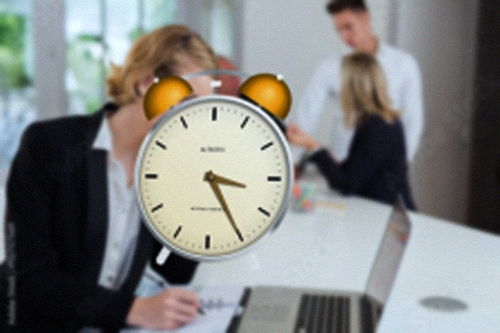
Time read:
3:25
